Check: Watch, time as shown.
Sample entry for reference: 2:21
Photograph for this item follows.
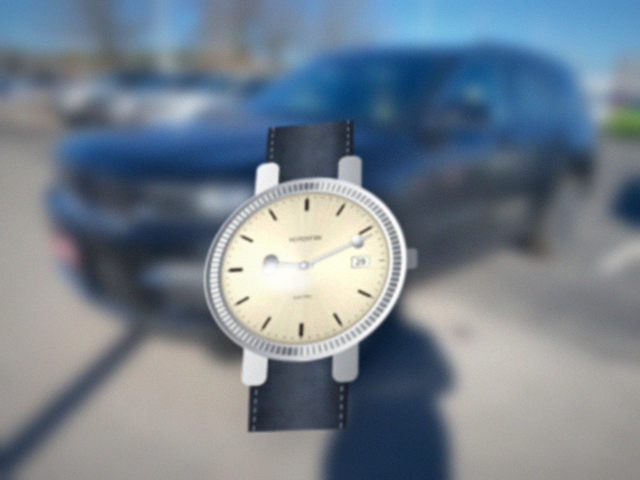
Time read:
9:11
